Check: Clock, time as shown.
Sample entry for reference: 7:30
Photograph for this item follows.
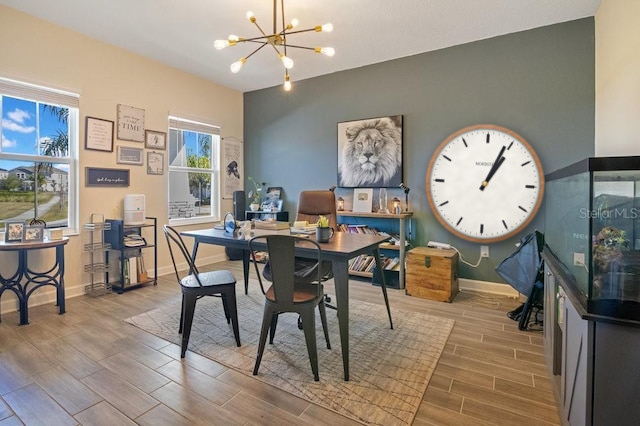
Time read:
1:04
